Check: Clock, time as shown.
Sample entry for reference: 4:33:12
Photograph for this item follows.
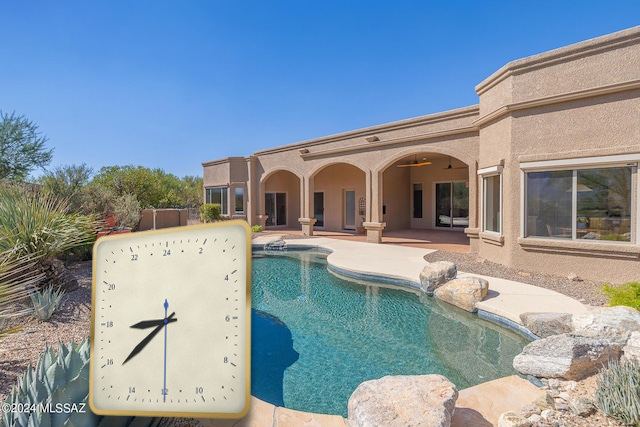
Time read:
17:38:30
